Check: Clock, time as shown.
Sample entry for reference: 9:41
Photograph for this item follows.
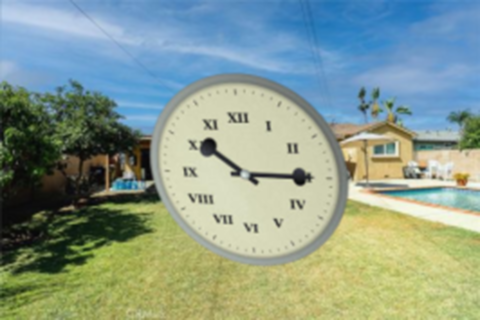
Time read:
10:15
